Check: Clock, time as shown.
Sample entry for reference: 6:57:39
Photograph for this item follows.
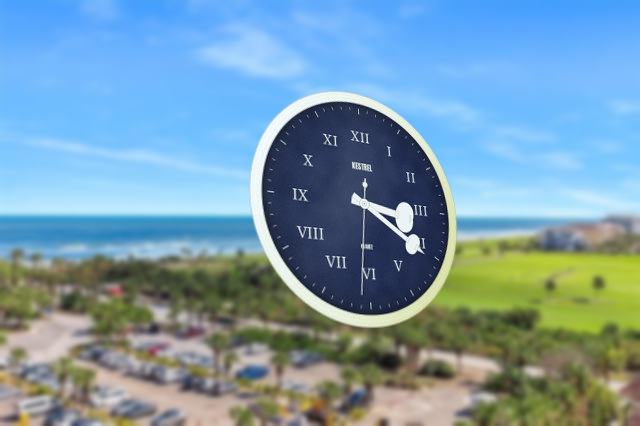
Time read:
3:20:31
